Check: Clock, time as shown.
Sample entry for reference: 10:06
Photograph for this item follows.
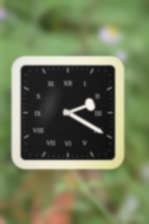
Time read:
2:20
